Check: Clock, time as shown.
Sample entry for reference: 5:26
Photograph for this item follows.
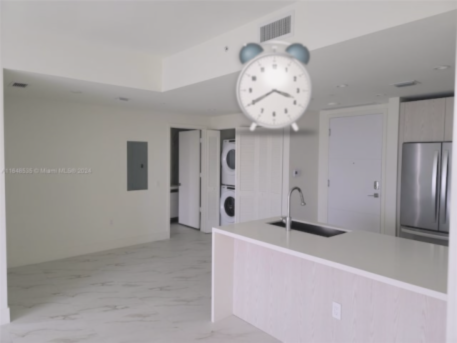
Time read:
3:40
